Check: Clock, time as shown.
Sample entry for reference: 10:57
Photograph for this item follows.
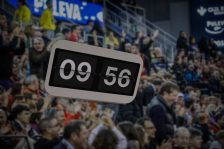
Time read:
9:56
